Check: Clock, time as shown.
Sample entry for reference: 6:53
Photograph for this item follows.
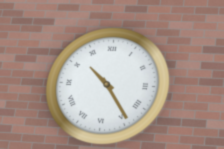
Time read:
10:24
